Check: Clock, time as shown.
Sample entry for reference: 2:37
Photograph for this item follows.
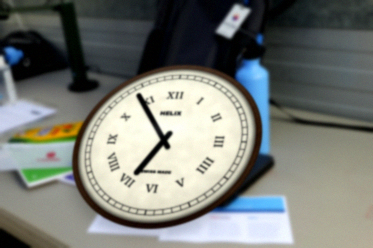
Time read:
6:54
